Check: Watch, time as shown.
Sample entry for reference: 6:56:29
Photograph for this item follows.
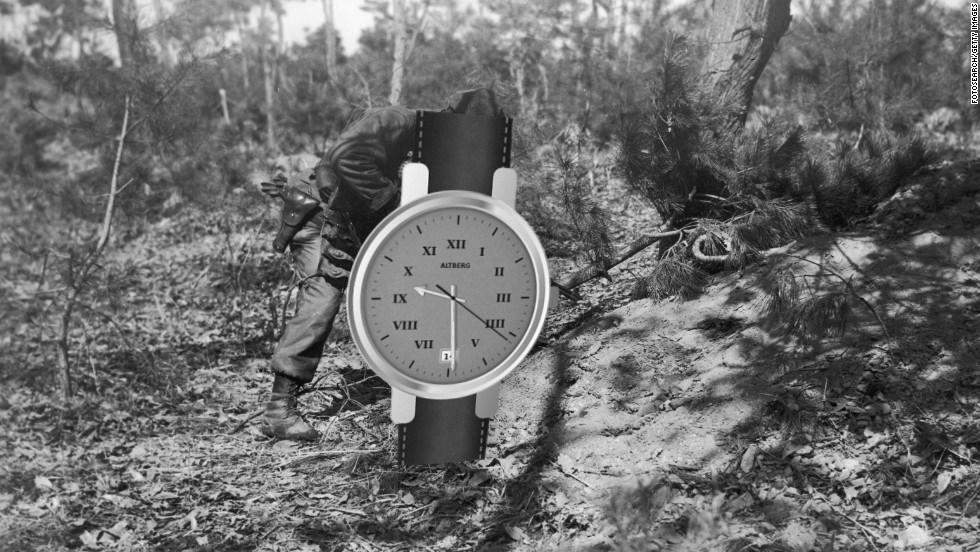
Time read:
9:29:21
